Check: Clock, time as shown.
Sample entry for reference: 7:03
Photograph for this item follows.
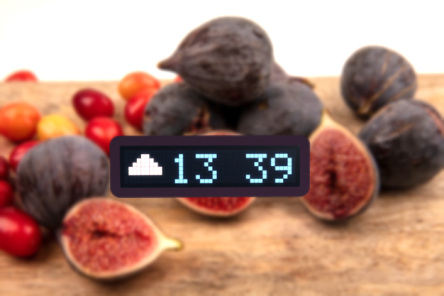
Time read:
13:39
